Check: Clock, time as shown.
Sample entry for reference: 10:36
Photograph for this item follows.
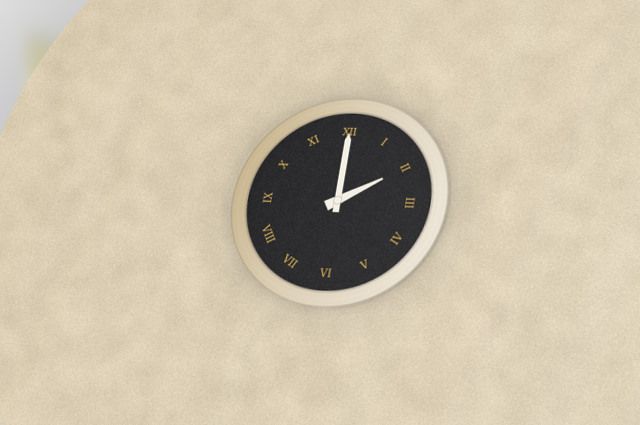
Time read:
2:00
